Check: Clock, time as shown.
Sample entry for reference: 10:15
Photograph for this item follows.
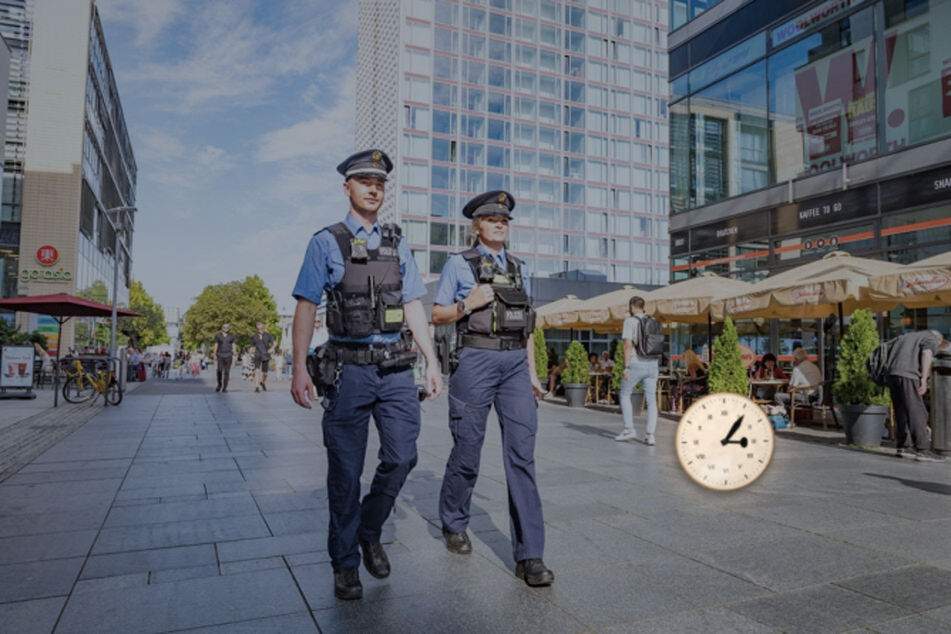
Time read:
3:06
